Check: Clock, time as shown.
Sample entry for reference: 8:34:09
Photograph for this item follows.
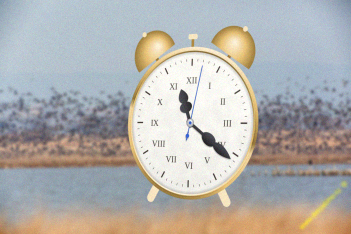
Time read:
11:21:02
